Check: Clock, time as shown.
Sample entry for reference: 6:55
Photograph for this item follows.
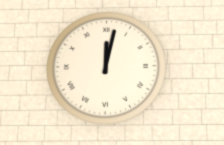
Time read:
12:02
